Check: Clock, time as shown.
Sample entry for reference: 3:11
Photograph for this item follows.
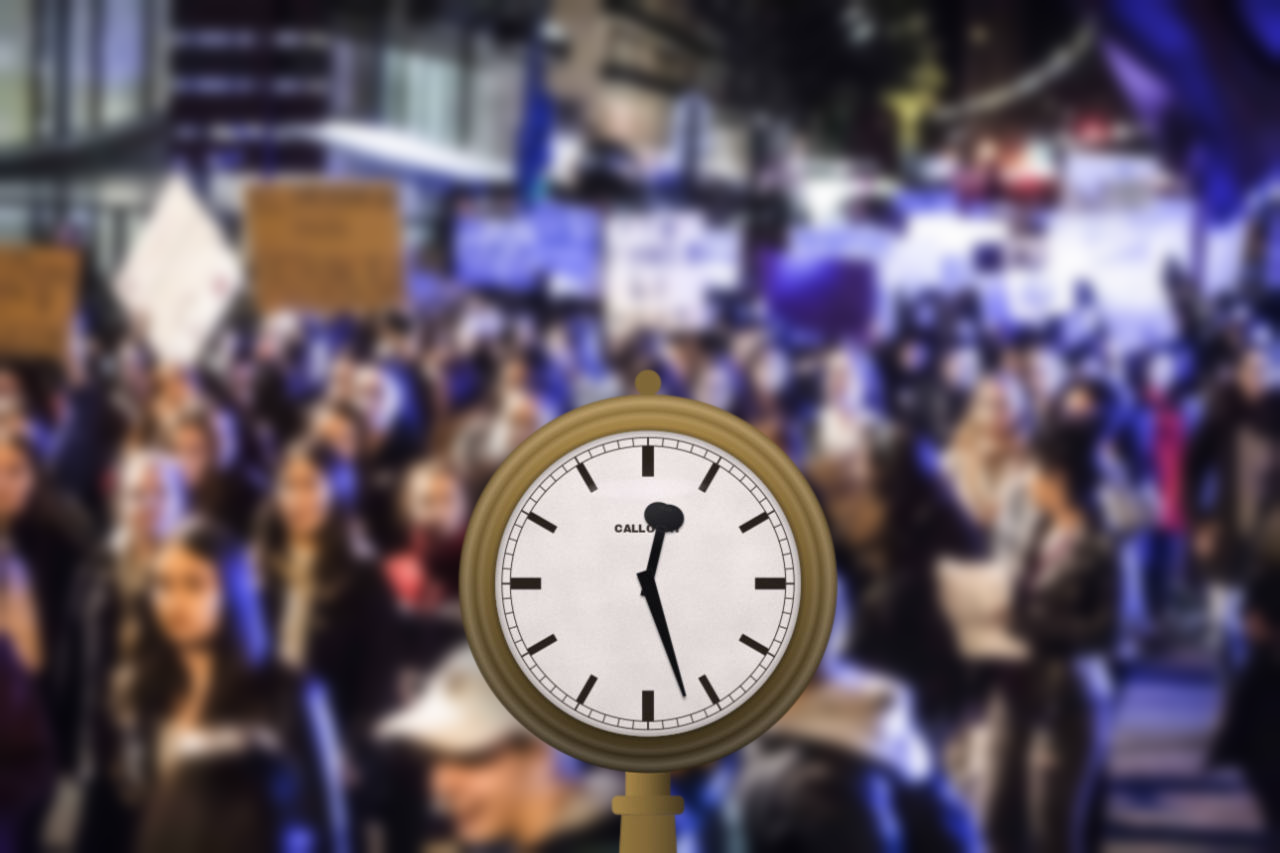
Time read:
12:27
